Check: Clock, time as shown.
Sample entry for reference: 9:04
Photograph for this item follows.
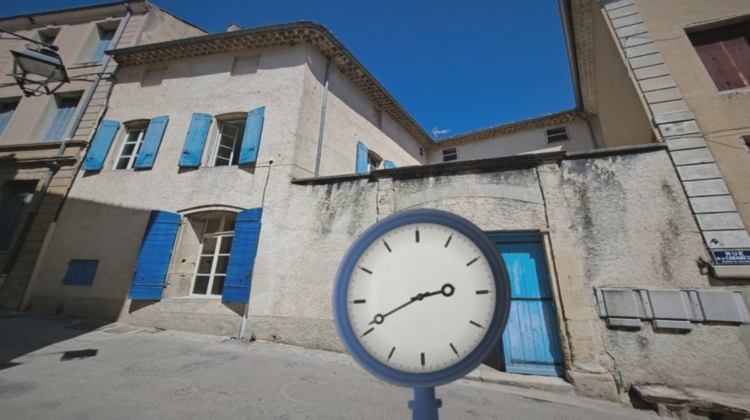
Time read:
2:41
